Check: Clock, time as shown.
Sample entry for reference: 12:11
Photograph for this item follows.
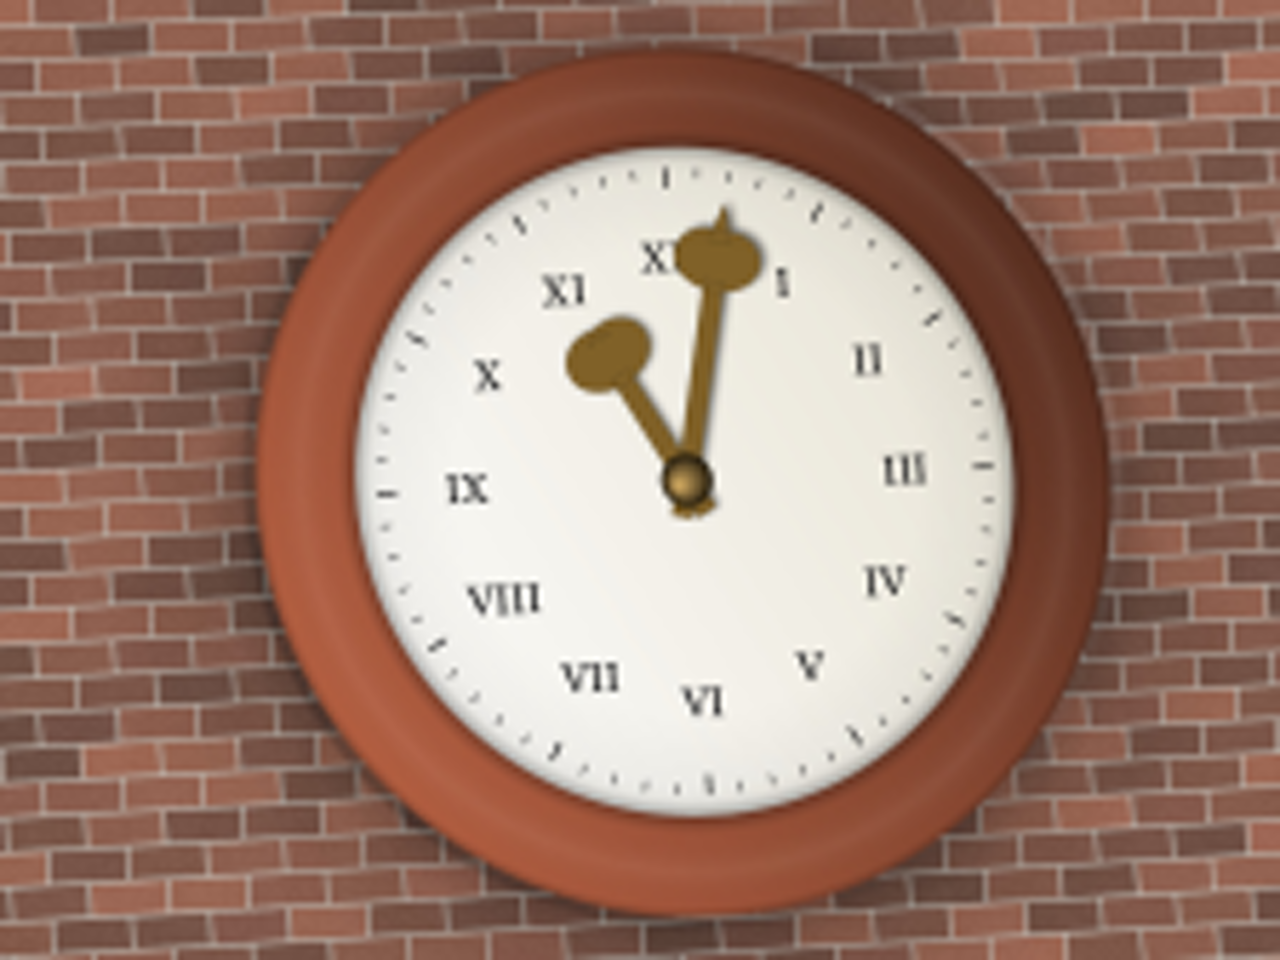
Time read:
11:02
